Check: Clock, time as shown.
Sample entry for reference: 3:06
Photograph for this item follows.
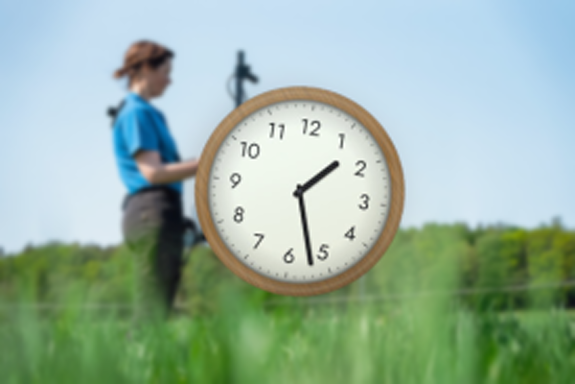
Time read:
1:27
